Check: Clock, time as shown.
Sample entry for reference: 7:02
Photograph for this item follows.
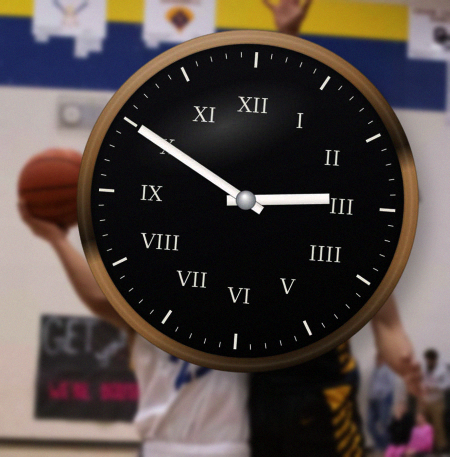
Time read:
2:50
